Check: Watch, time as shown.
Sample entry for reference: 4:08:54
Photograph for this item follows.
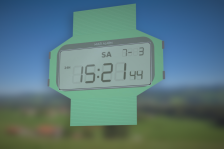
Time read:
15:21:44
